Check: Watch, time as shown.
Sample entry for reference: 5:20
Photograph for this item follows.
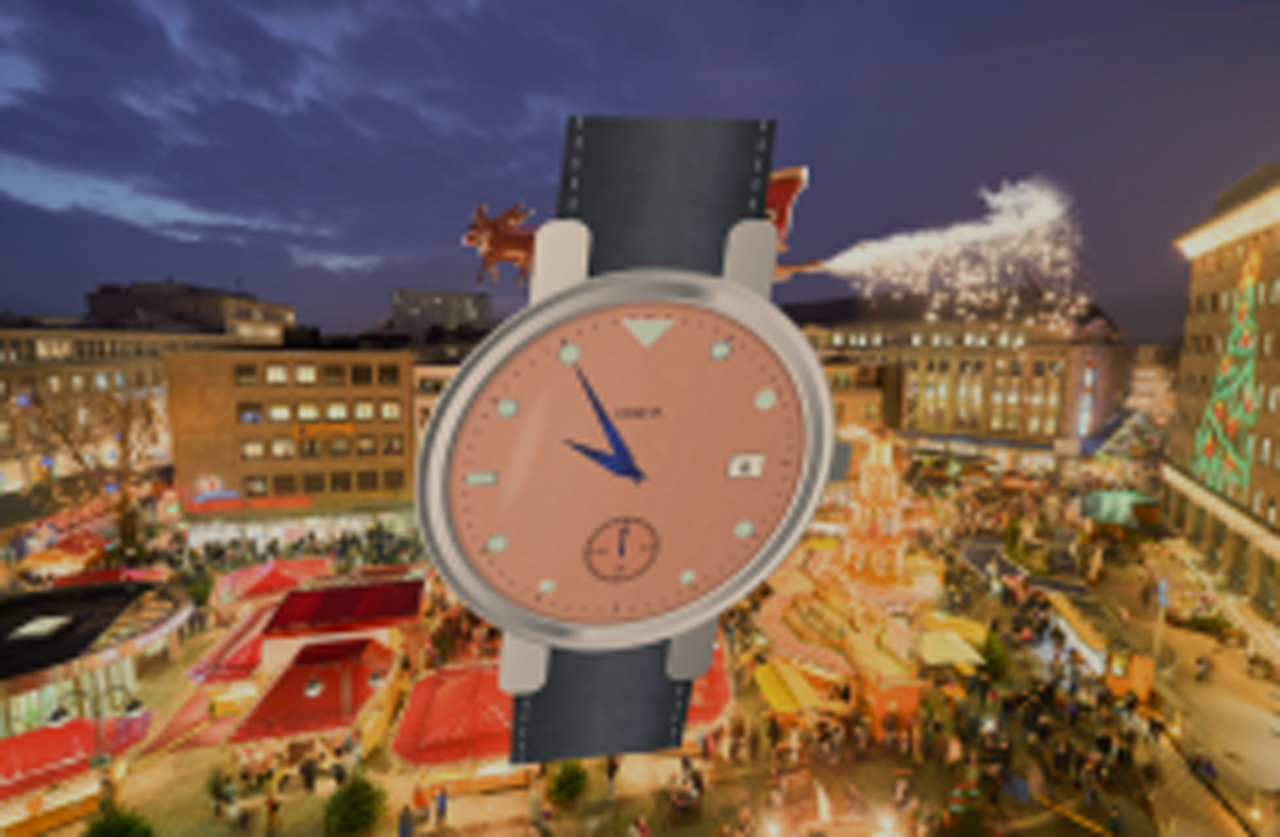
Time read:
9:55
